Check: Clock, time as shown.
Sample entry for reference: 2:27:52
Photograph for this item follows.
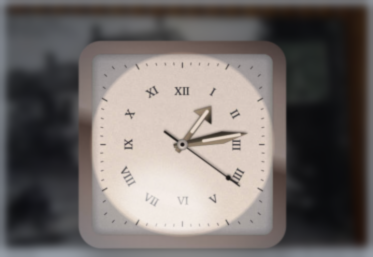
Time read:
1:13:21
